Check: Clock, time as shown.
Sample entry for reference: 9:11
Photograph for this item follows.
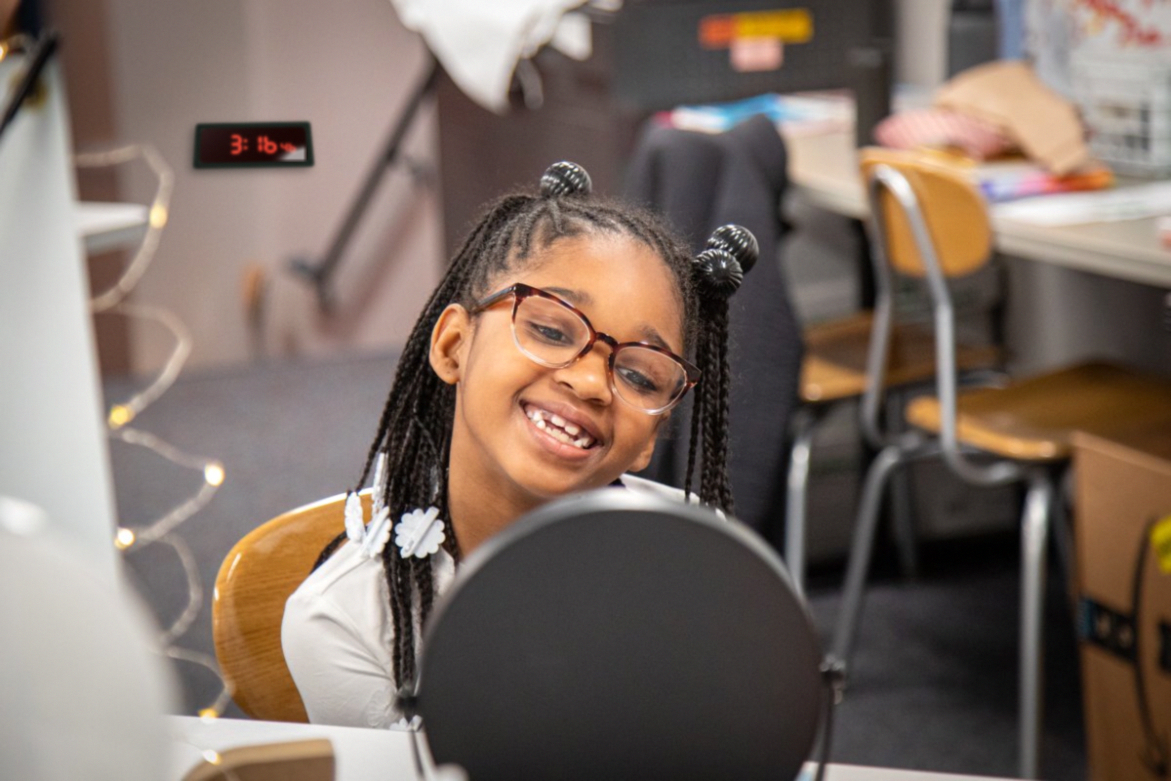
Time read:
3:16
